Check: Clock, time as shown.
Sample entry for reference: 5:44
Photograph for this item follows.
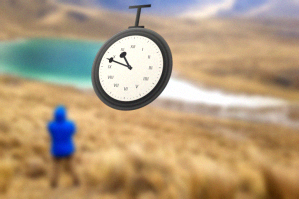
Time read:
10:48
